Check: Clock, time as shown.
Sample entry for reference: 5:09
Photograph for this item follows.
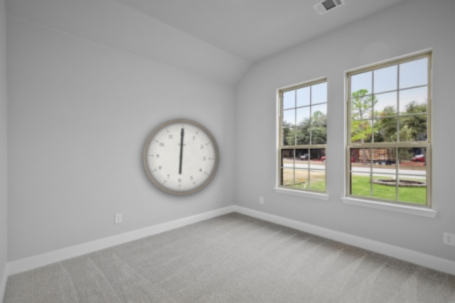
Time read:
6:00
